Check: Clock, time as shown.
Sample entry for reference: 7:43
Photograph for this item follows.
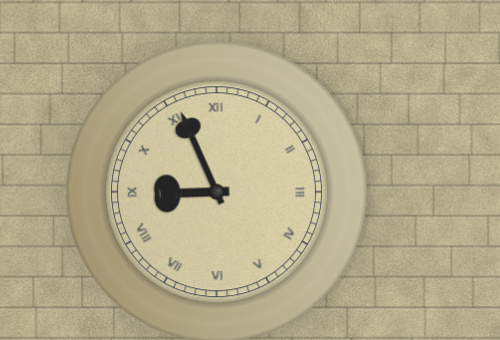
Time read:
8:56
